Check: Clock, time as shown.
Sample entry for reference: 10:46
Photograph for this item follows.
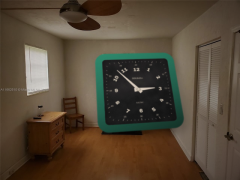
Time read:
2:53
